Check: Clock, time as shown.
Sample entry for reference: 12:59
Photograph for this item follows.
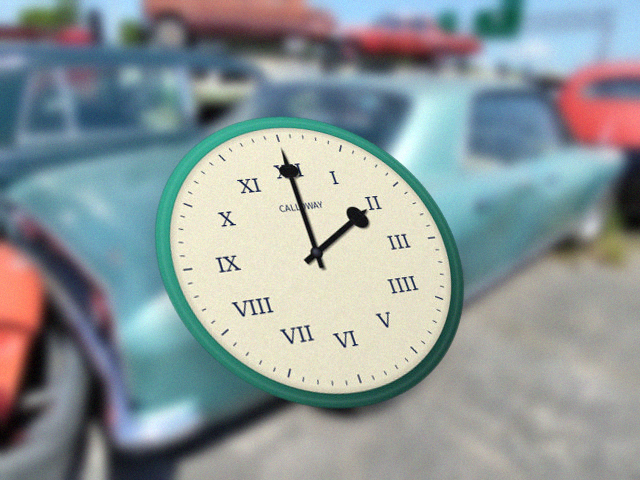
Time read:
2:00
